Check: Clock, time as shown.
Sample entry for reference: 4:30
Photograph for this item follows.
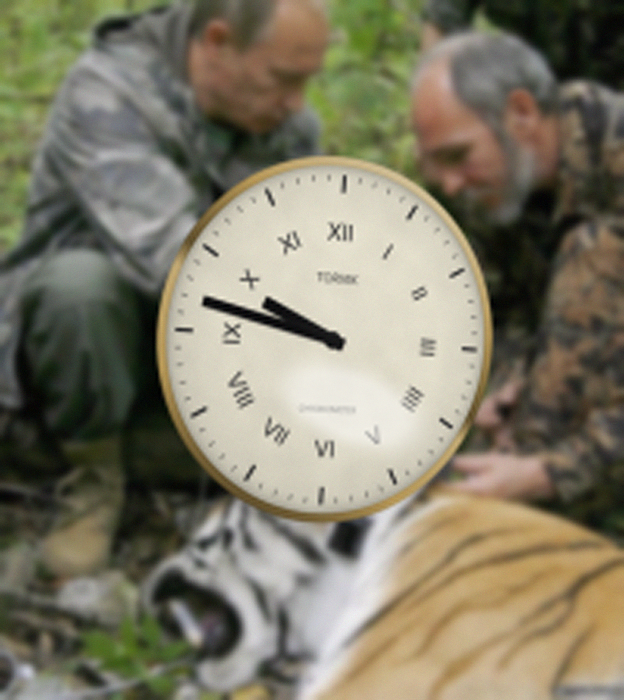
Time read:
9:47
